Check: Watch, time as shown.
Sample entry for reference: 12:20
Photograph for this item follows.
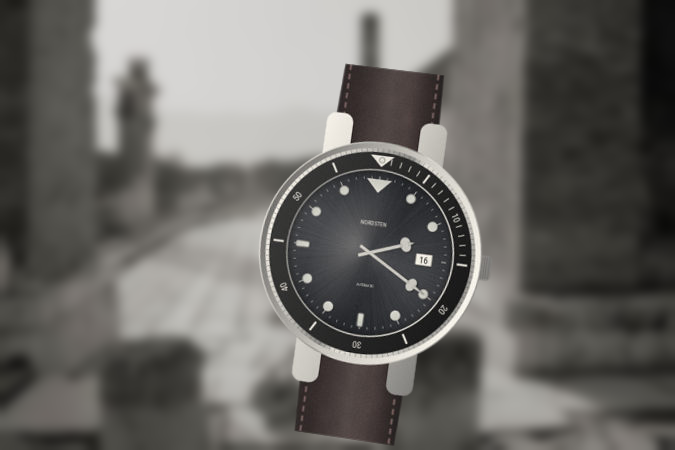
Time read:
2:20
